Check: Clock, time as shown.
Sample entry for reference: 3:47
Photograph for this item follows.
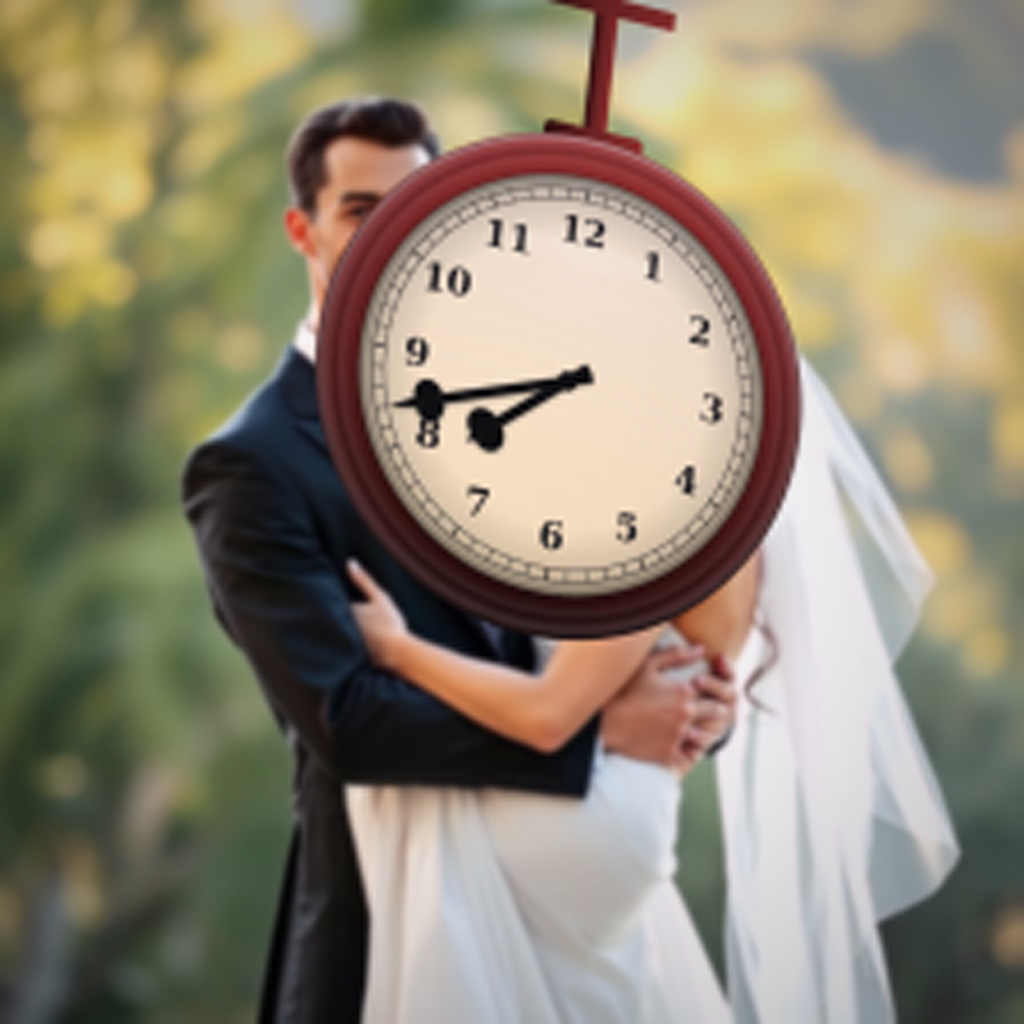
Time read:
7:42
